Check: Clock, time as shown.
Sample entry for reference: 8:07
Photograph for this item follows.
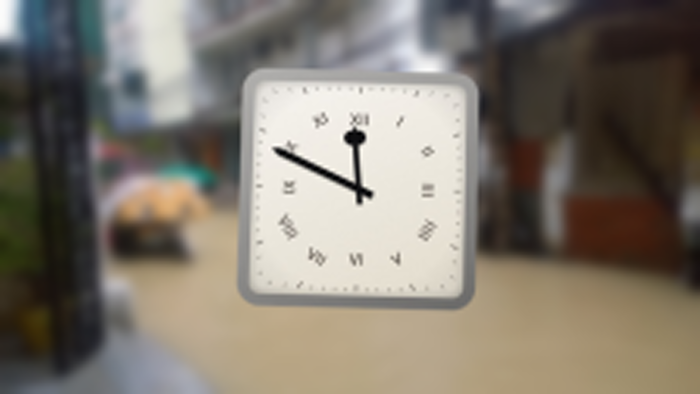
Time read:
11:49
